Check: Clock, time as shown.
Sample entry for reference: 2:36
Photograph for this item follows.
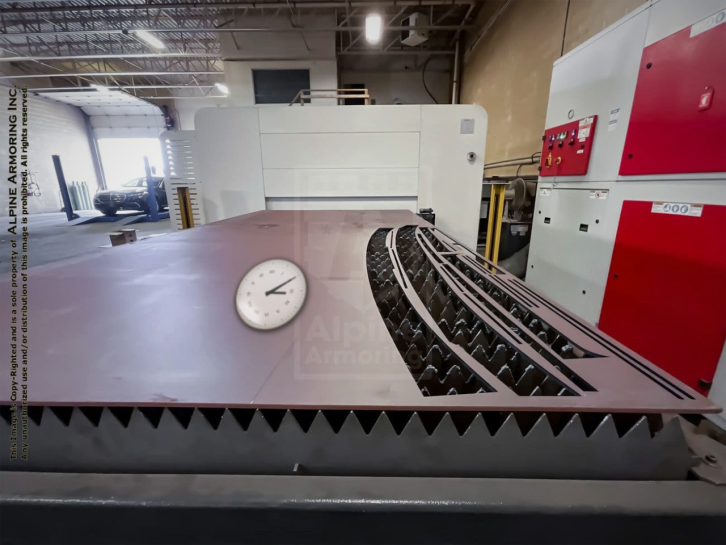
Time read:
3:10
